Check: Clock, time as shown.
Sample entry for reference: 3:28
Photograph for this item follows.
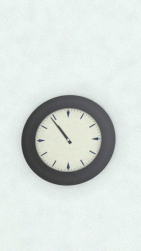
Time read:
10:54
